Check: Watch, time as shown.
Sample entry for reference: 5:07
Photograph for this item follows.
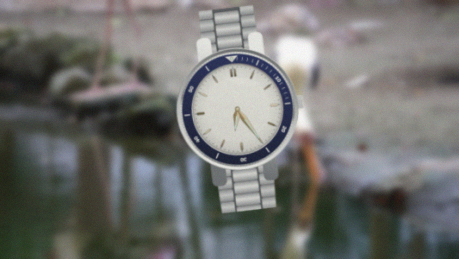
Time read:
6:25
